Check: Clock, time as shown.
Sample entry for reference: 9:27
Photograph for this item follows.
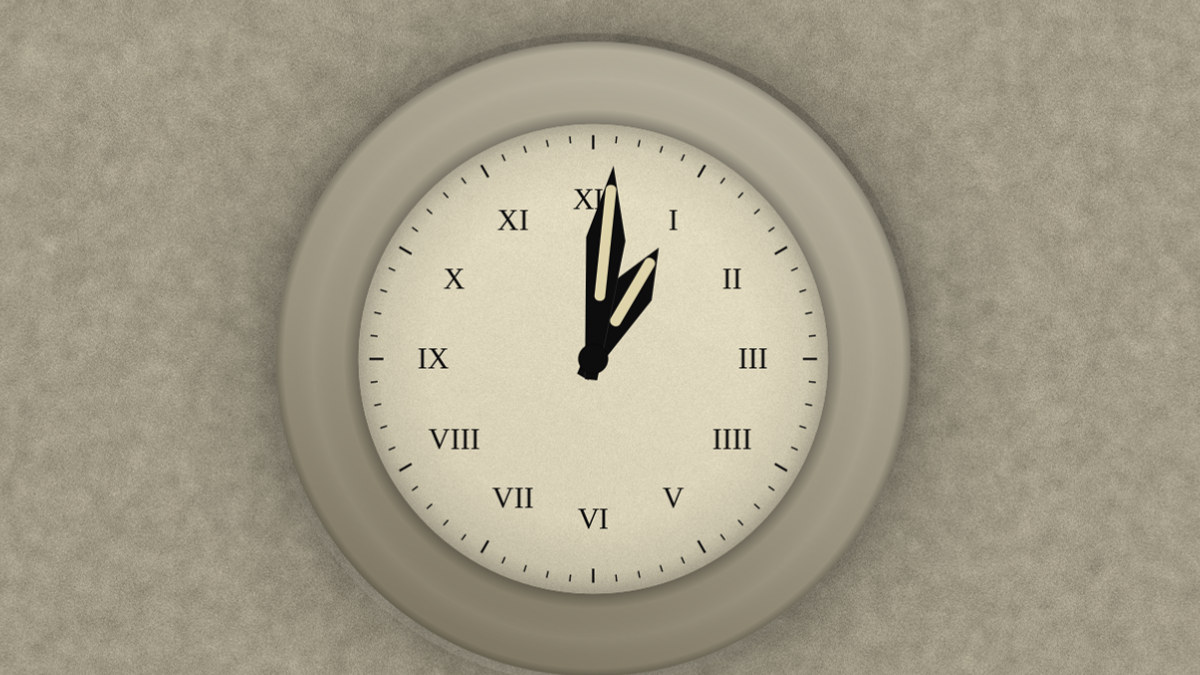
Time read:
1:01
